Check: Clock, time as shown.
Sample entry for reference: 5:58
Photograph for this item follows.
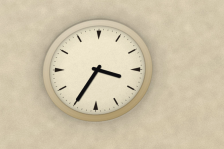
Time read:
3:35
